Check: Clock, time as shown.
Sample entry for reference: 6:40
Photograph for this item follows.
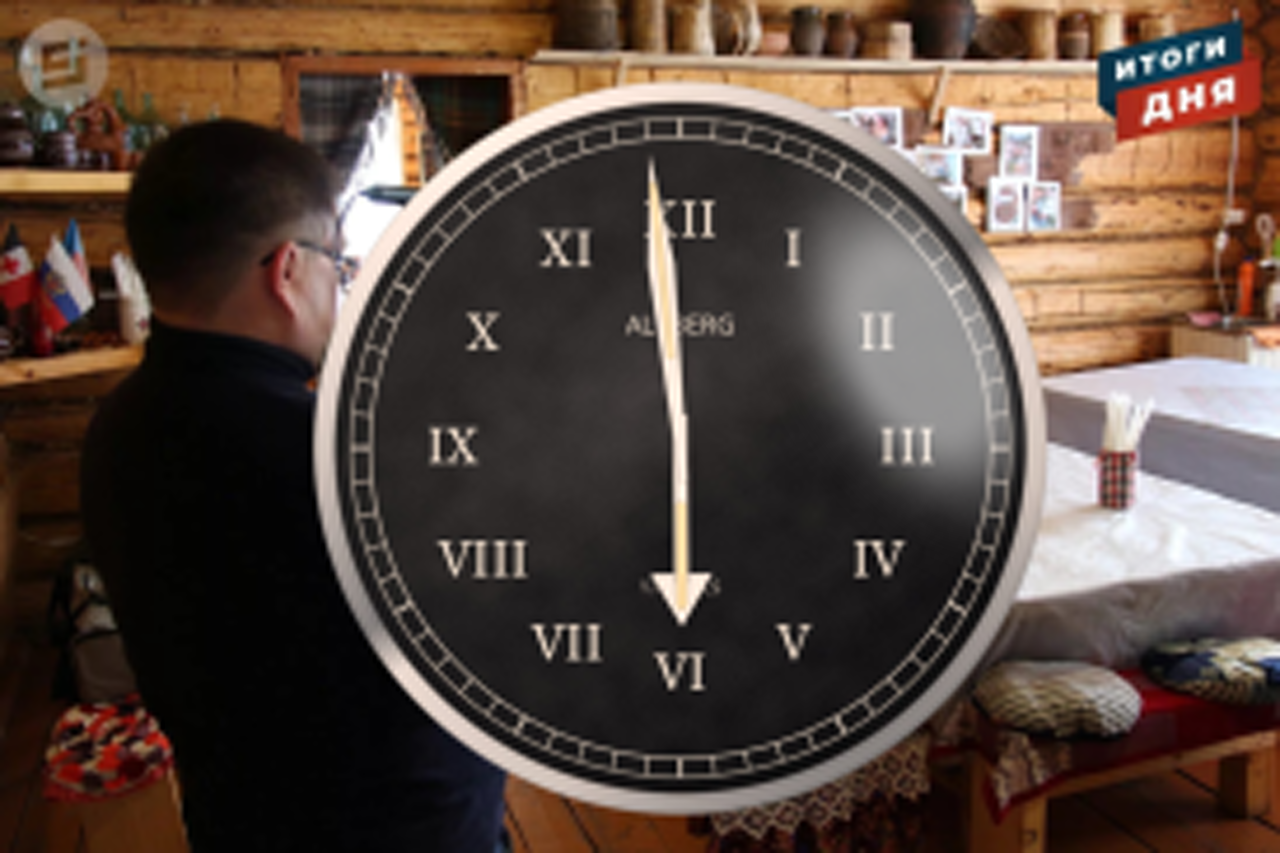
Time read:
5:59
